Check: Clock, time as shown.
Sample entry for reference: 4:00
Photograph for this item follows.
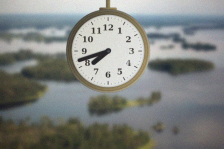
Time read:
7:42
